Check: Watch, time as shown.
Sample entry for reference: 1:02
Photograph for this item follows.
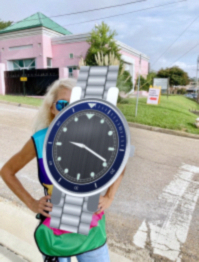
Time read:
9:19
